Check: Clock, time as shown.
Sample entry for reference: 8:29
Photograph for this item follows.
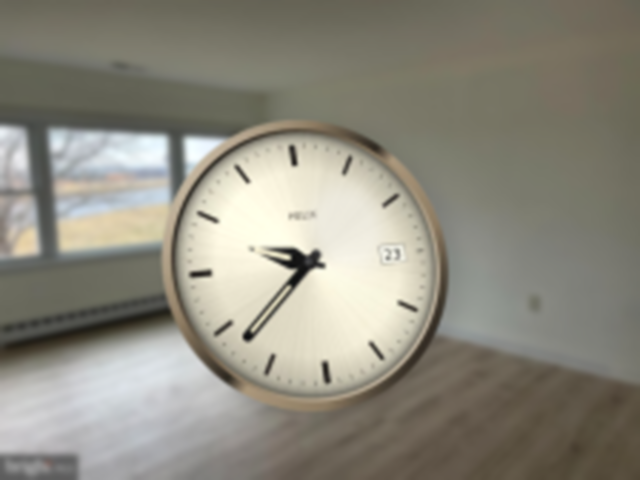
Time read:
9:38
